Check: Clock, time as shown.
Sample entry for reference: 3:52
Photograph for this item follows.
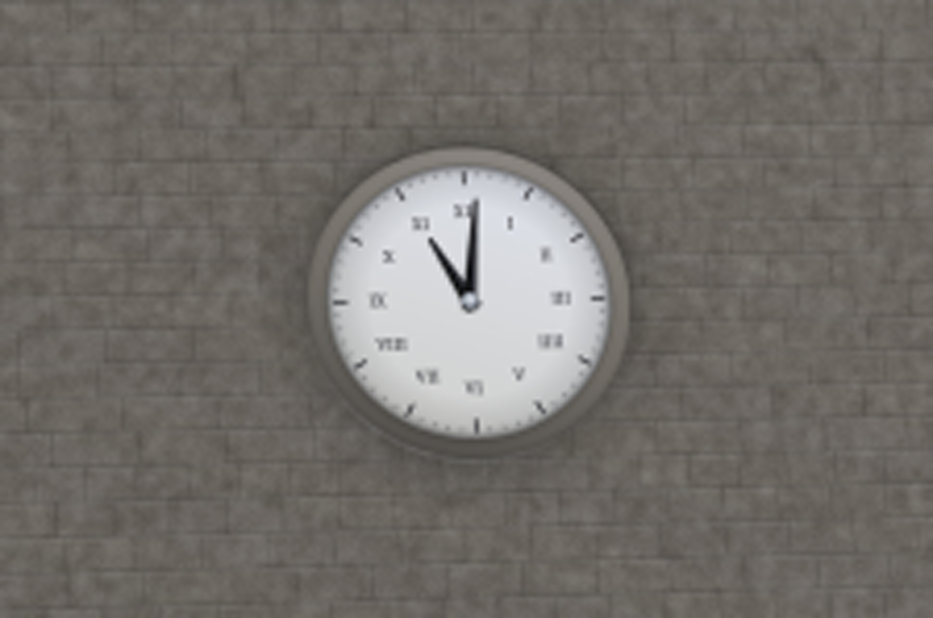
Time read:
11:01
